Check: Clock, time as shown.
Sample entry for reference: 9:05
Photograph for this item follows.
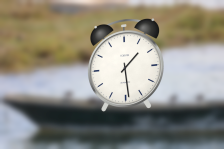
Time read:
1:29
